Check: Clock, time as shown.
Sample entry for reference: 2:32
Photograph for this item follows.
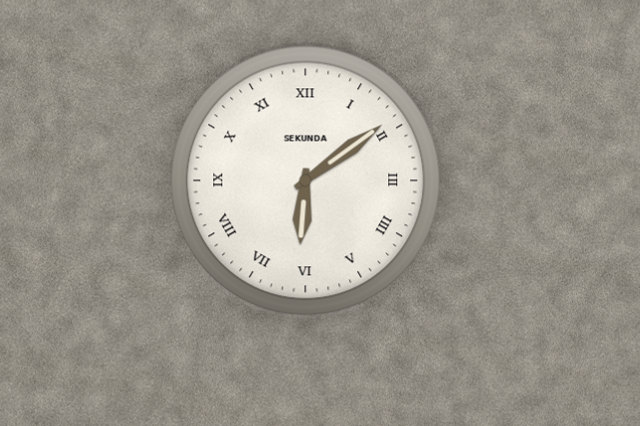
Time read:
6:09
